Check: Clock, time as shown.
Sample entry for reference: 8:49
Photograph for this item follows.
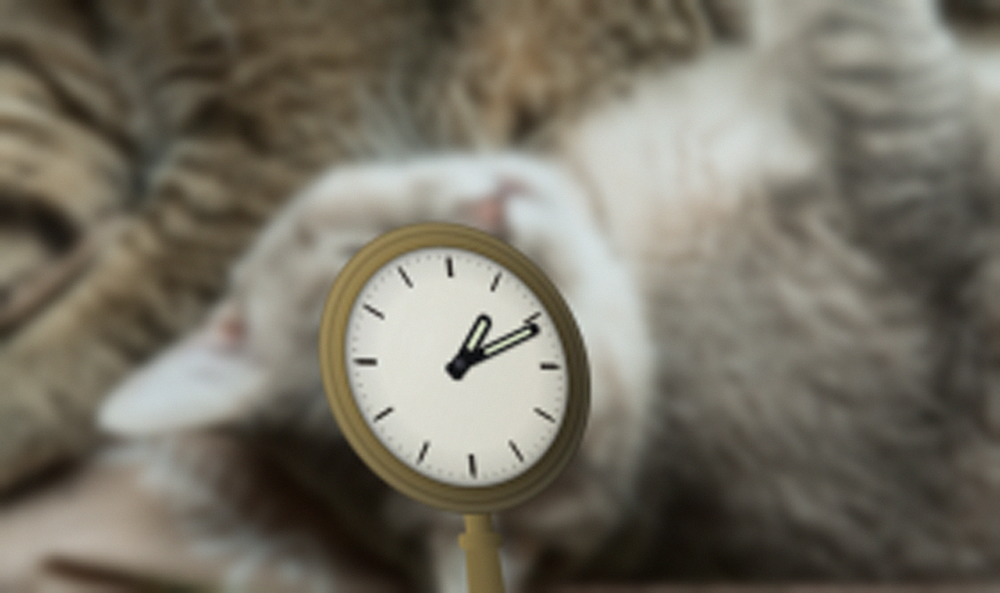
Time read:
1:11
